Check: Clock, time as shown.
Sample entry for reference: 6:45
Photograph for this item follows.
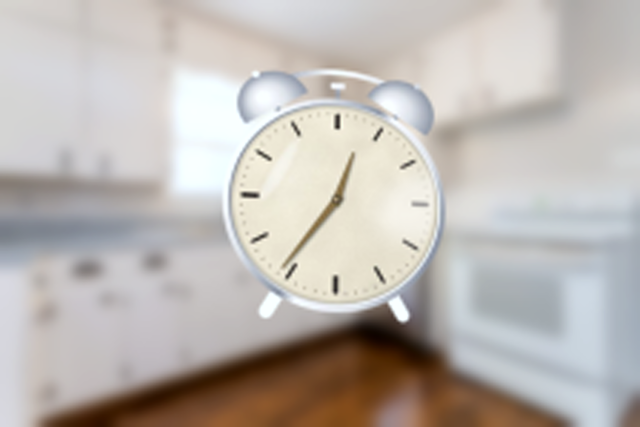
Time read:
12:36
